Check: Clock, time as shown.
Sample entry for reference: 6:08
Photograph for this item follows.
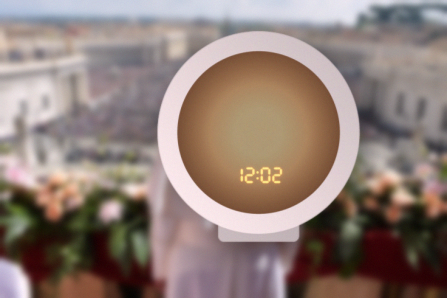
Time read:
12:02
